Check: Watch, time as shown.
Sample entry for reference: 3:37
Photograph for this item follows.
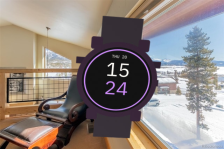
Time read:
15:24
